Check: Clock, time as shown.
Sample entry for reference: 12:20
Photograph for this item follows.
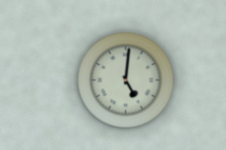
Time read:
5:01
